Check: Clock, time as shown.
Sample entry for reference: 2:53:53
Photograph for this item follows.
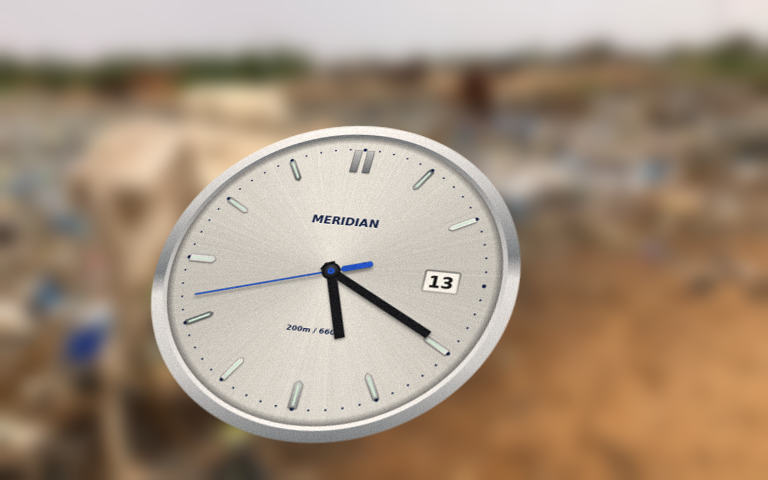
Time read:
5:19:42
